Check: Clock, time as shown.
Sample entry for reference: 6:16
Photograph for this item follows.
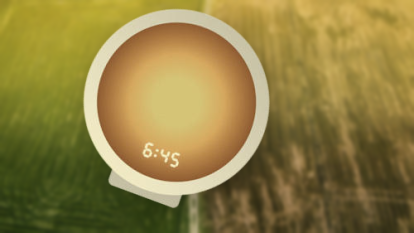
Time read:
6:45
